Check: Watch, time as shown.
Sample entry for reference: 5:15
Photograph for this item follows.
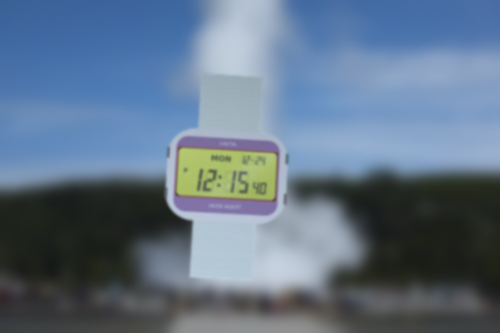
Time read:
12:15
